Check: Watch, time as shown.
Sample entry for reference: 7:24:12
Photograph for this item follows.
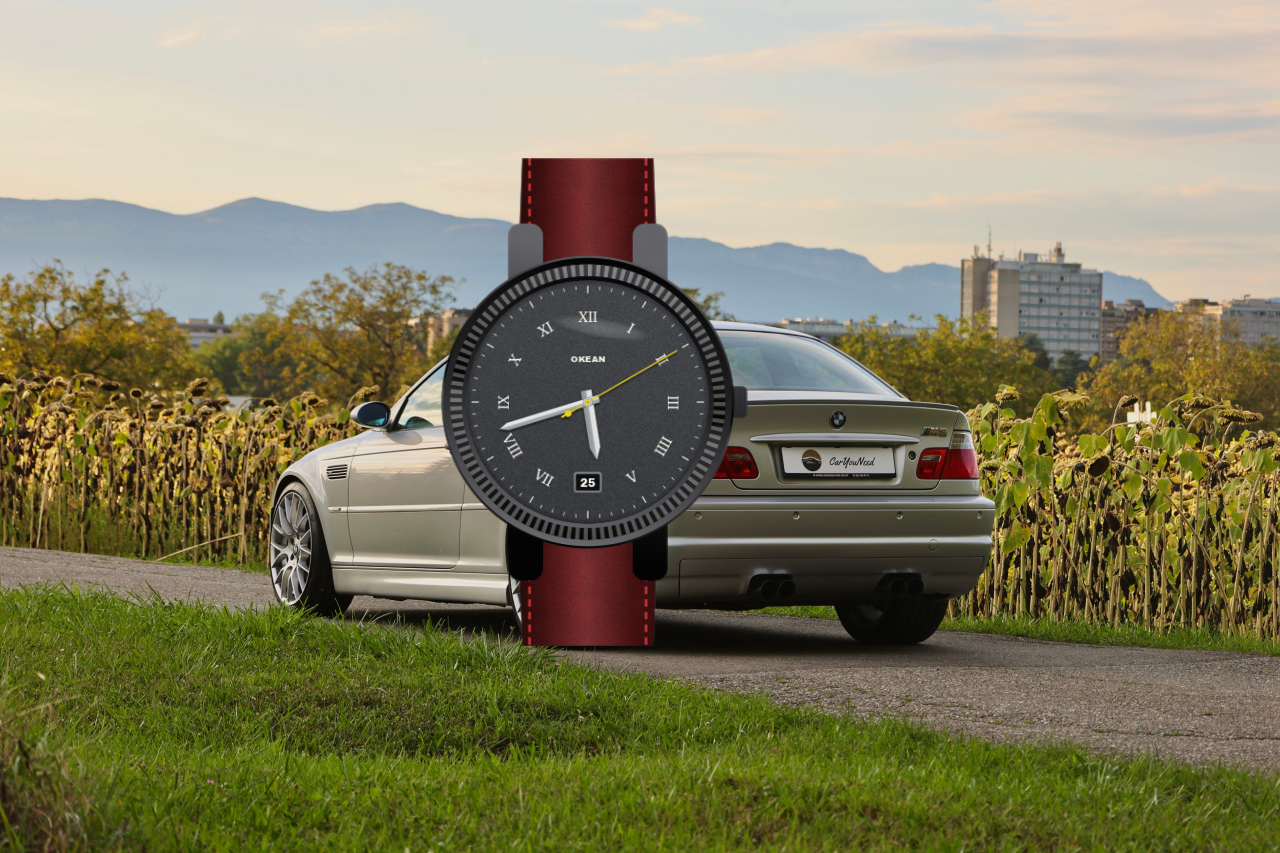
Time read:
5:42:10
